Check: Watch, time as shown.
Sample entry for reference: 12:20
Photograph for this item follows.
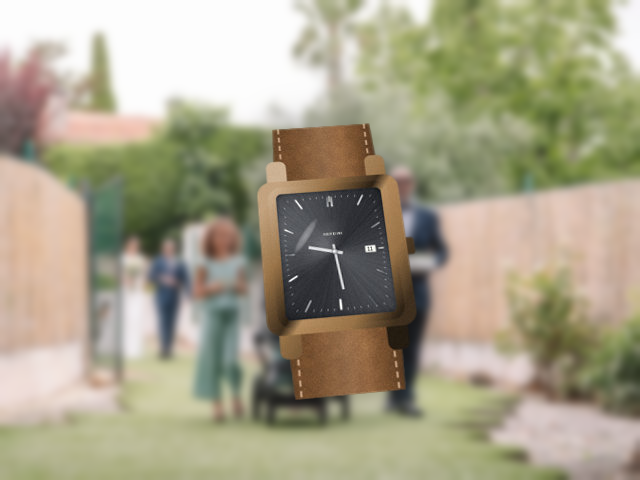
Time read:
9:29
